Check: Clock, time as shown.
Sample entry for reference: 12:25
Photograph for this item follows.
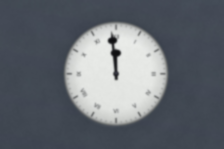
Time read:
11:59
